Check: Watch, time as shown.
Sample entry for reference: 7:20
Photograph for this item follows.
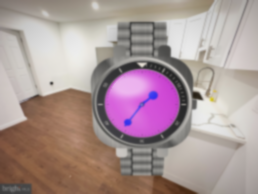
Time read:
1:36
